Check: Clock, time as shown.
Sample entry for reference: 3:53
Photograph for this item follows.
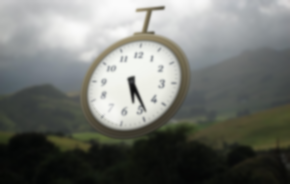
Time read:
5:24
